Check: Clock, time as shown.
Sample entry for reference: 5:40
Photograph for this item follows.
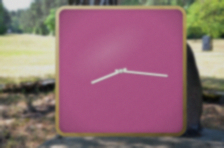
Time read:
8:16
